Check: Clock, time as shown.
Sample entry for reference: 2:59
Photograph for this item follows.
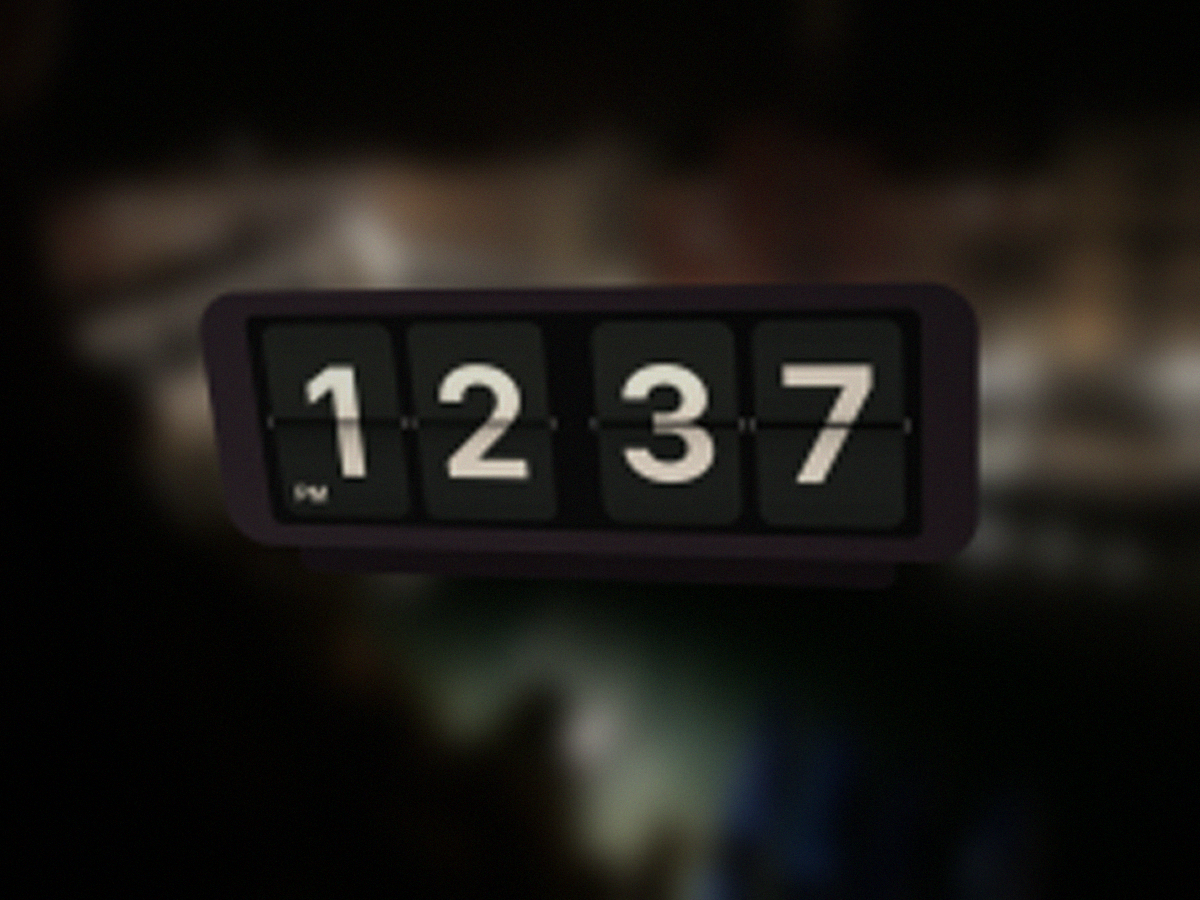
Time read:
12:37
